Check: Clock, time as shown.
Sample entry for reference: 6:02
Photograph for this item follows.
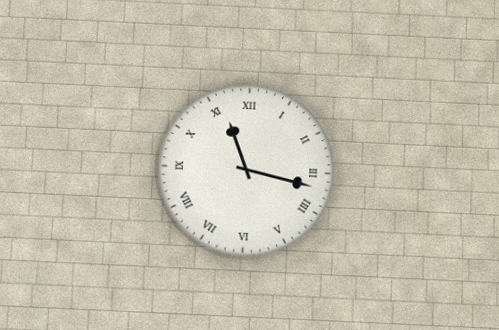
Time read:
11:17
